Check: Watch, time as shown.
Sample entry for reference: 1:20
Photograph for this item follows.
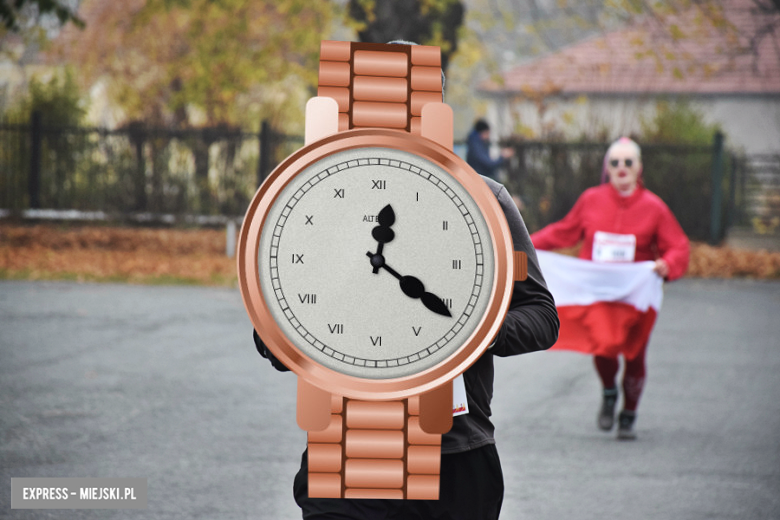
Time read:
12:21
